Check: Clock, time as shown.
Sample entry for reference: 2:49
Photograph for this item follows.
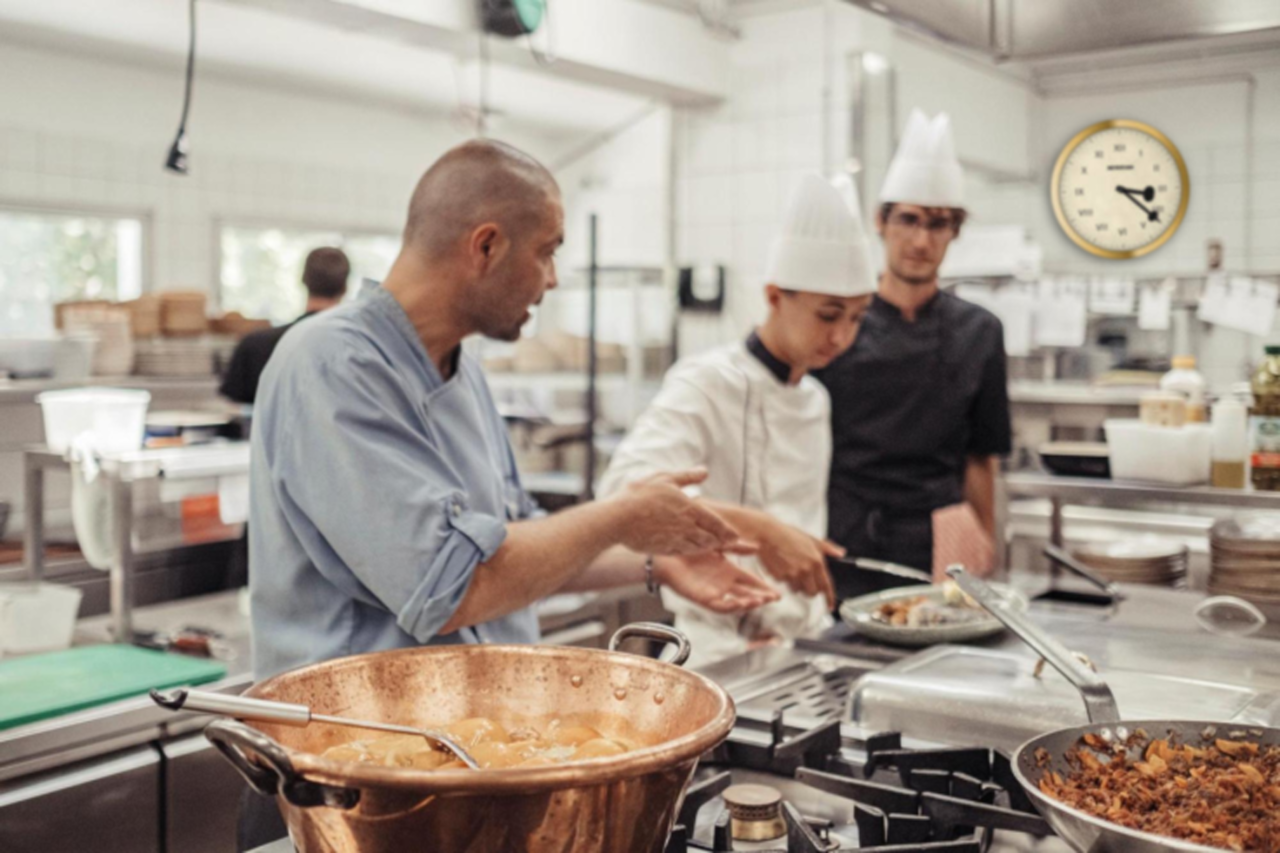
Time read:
3:22
